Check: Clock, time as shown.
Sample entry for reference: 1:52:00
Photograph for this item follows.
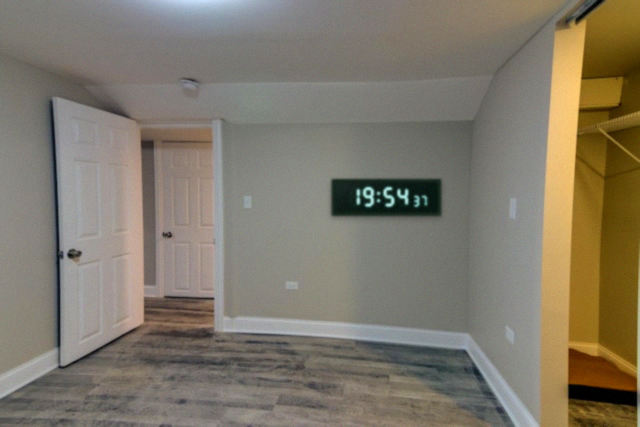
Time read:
19:54:37
